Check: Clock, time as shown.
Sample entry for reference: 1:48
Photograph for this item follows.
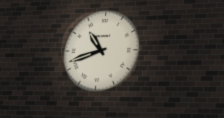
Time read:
10:42
